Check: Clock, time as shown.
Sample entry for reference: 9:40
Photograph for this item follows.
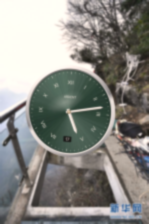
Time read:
5:13
